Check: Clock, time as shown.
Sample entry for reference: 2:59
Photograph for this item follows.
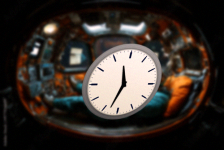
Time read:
11:33
